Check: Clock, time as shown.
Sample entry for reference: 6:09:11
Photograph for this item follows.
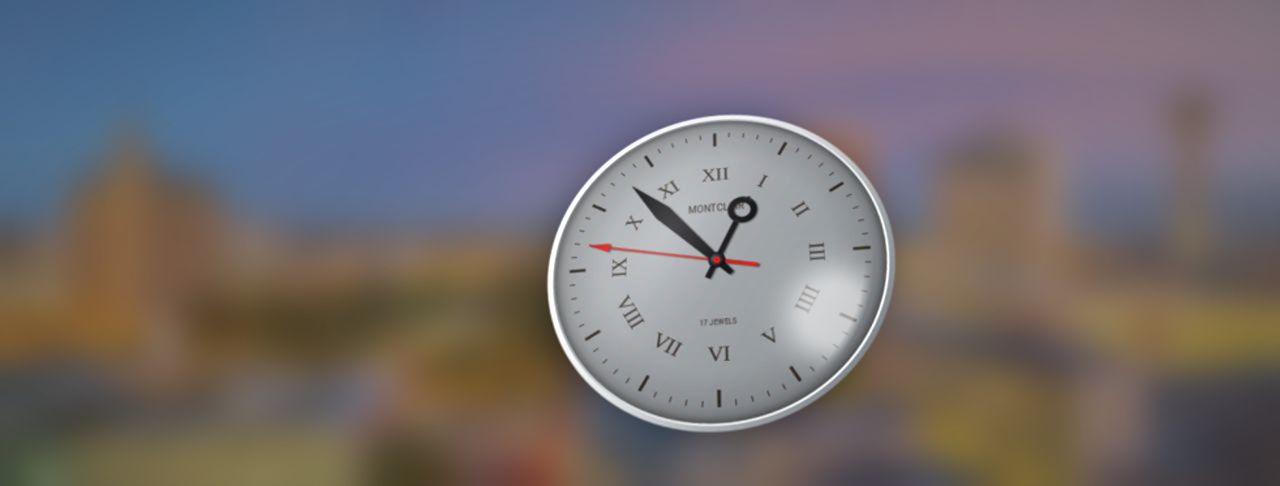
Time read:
12:52:47
